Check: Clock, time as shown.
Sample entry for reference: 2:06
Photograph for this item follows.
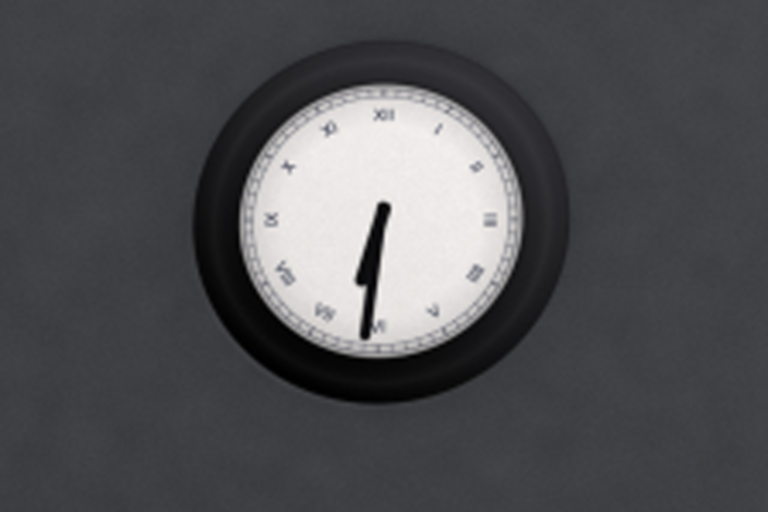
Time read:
6:31
